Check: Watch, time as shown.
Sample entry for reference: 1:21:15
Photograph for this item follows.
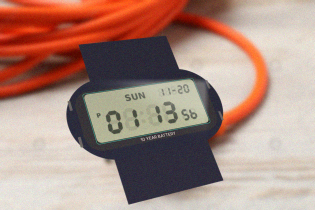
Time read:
1:13:56
